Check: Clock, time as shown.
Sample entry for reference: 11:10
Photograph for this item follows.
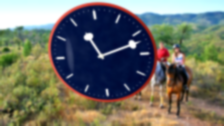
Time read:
11:12
